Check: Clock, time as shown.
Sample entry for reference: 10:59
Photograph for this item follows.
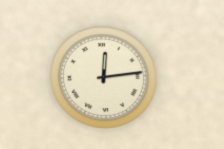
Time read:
12:14
